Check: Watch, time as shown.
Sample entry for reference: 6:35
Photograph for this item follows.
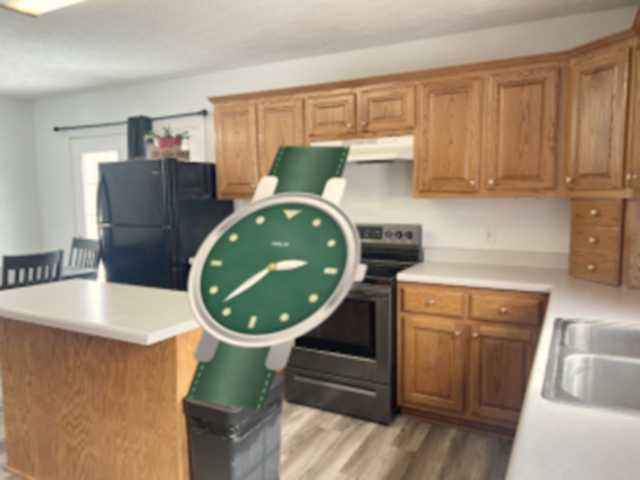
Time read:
2:37
